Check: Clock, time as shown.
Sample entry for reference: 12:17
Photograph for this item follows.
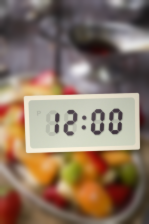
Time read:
12:00
